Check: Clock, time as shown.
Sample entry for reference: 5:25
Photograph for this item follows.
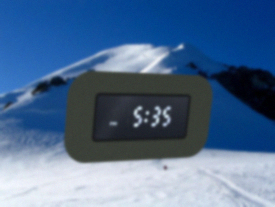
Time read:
5:35
